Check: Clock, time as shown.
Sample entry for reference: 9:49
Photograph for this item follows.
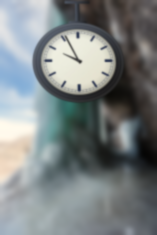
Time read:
9:56
